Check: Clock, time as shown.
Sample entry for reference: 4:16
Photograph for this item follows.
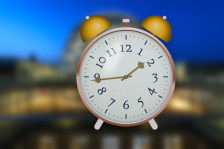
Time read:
1:44
